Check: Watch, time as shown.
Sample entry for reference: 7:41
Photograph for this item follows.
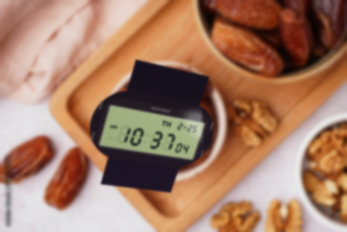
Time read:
10:37
